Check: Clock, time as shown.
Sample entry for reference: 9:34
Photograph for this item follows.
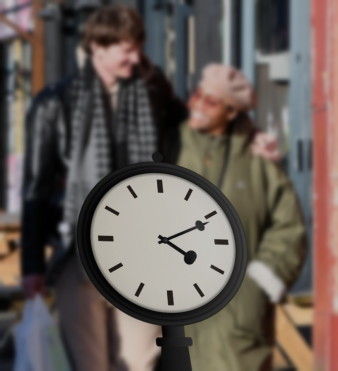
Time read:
4:11
